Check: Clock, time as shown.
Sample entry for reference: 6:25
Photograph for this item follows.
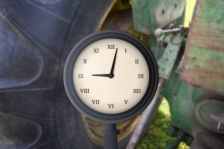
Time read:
9:02
